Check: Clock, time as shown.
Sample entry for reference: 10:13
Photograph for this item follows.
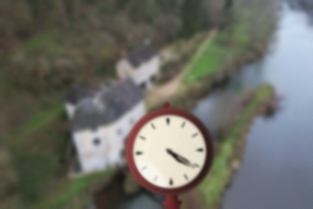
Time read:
4:21
